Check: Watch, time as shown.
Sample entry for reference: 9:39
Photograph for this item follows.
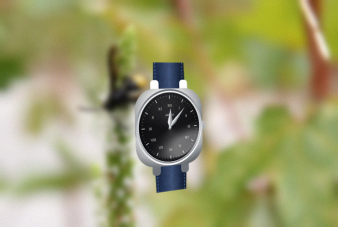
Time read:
12:07
